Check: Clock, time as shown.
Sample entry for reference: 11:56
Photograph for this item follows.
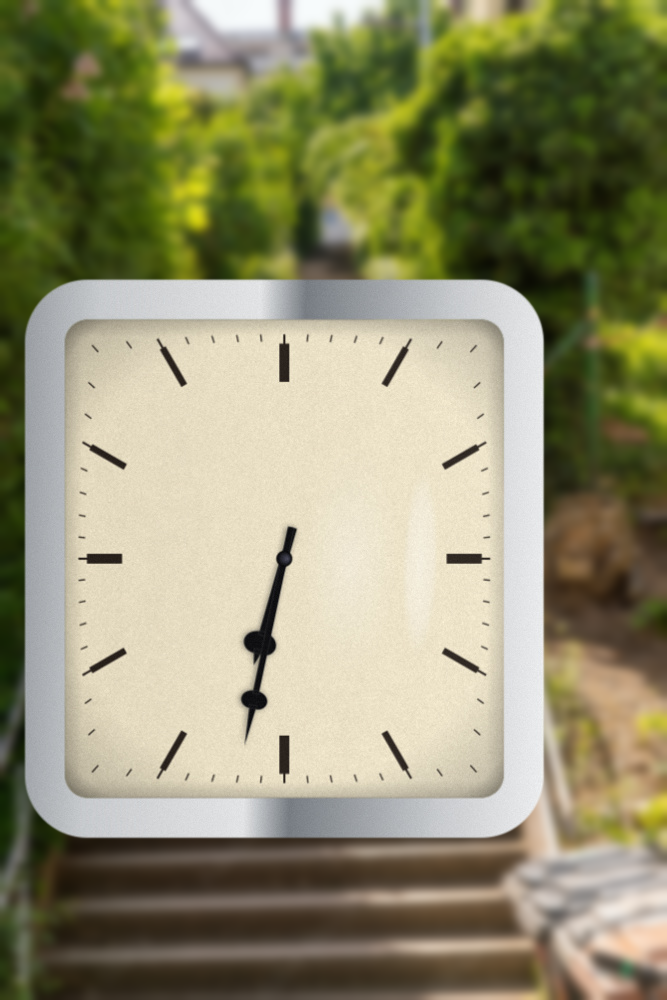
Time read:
6:32
